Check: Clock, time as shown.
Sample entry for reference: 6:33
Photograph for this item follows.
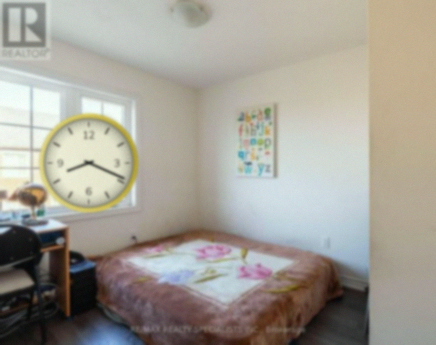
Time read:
8:19
